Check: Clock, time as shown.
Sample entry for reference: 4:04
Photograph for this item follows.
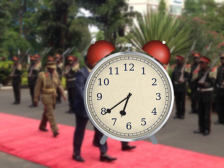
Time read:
6:39
